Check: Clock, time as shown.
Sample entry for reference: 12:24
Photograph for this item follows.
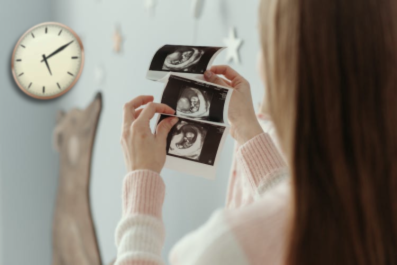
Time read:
5:10
